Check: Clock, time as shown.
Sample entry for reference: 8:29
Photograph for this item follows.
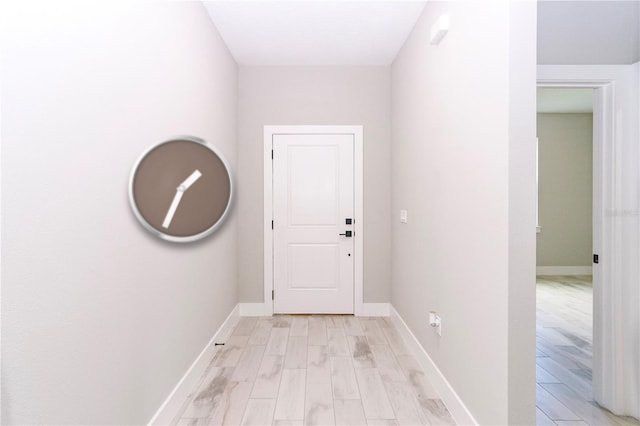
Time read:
1:34
